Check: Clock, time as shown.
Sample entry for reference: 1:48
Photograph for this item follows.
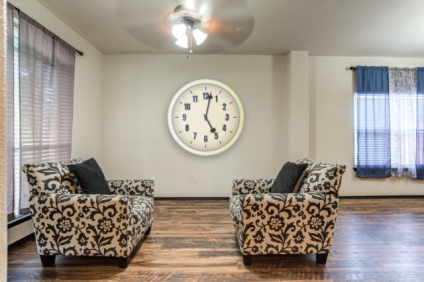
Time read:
5:02
